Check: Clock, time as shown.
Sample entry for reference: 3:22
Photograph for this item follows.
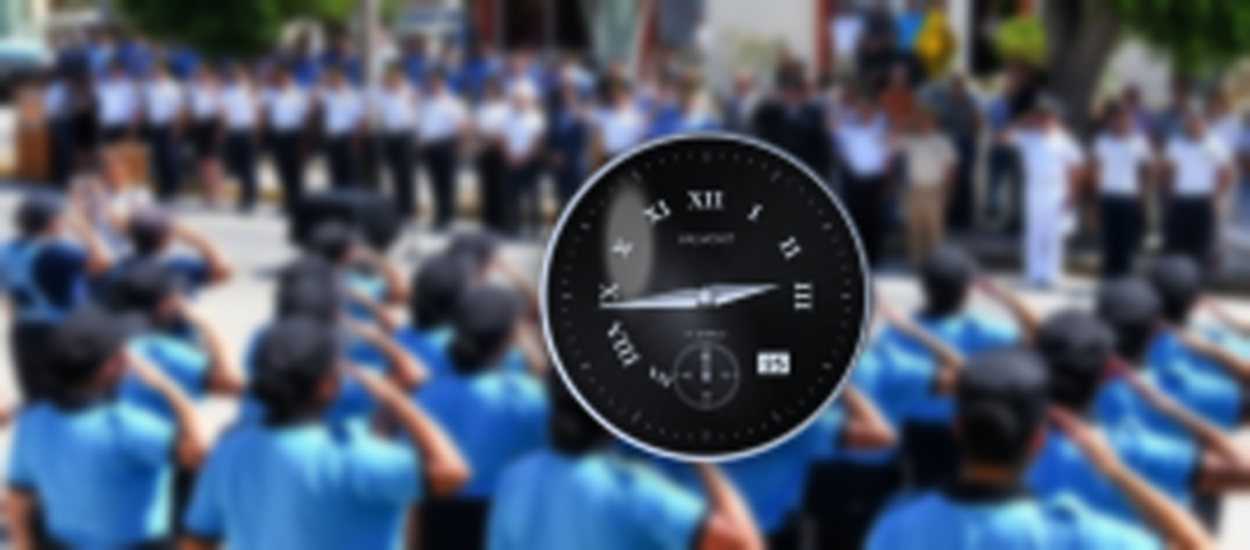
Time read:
2:44
